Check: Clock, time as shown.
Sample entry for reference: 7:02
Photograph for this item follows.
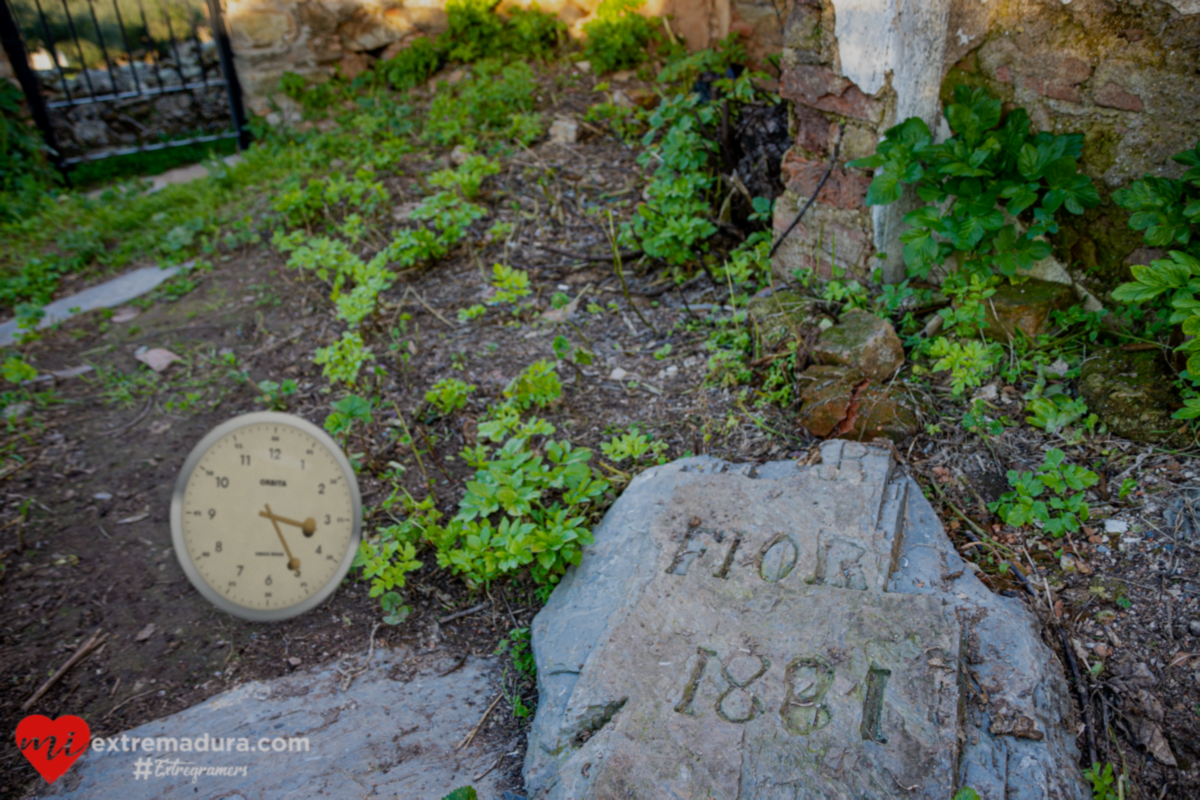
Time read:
3:25
